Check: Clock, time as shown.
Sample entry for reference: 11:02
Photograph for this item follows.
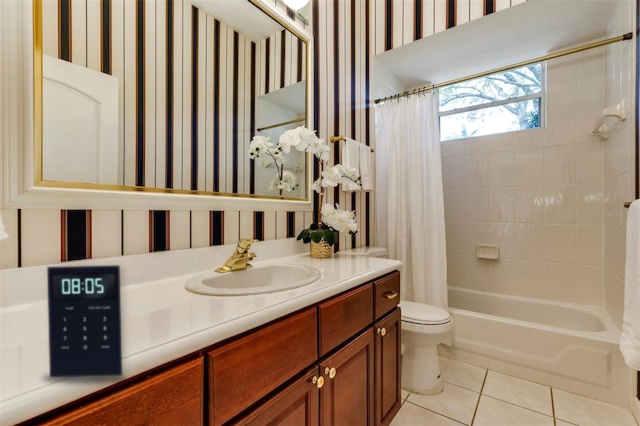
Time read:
8:05
